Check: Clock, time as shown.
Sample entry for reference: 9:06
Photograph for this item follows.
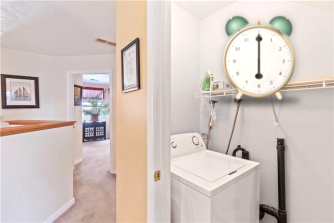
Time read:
6:00
